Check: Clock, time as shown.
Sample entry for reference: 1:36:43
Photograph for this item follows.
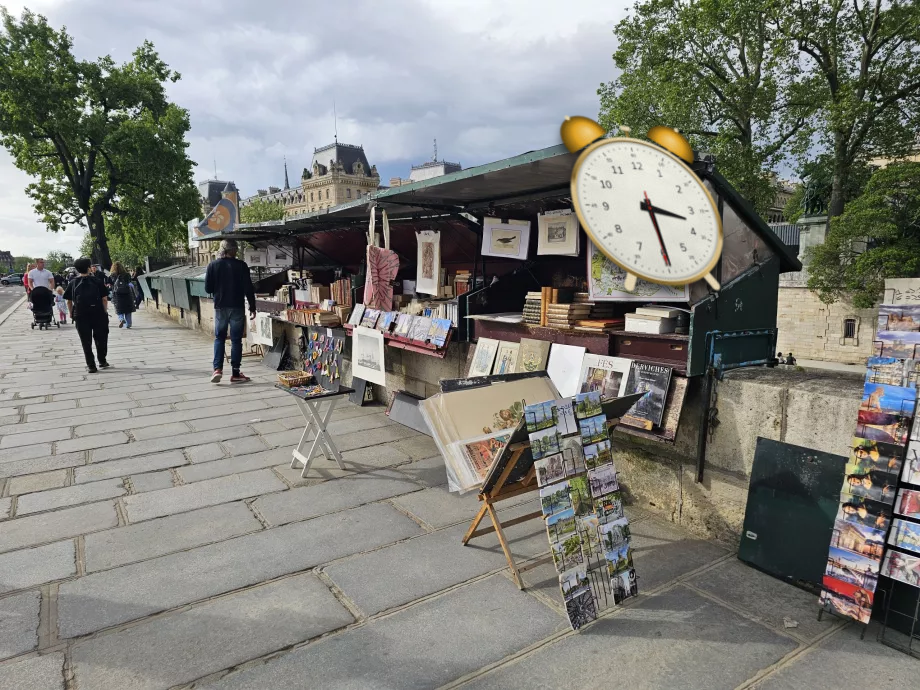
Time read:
3:29:30
